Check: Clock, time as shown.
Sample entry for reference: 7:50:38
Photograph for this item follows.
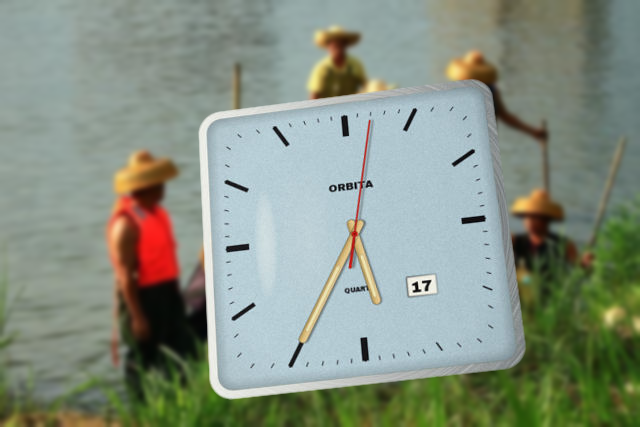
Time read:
5:35:02
